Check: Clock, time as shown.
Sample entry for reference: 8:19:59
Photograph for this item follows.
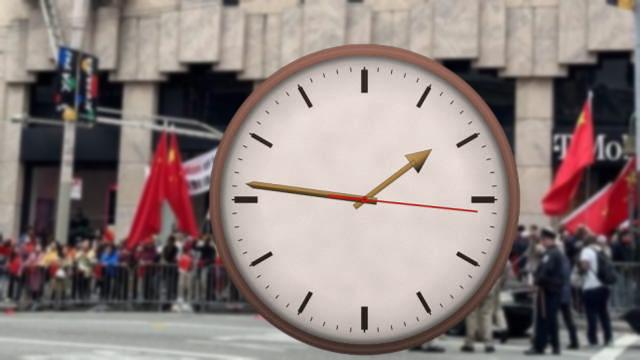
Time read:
1:46:16
